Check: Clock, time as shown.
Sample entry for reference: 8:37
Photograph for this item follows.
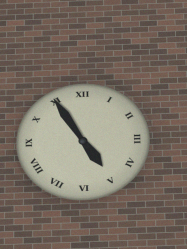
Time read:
4:55
